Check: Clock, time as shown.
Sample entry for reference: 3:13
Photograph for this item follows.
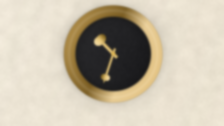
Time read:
10:33
